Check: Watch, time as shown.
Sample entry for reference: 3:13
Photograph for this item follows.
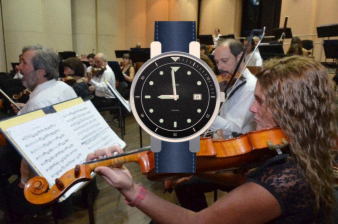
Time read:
8:59
